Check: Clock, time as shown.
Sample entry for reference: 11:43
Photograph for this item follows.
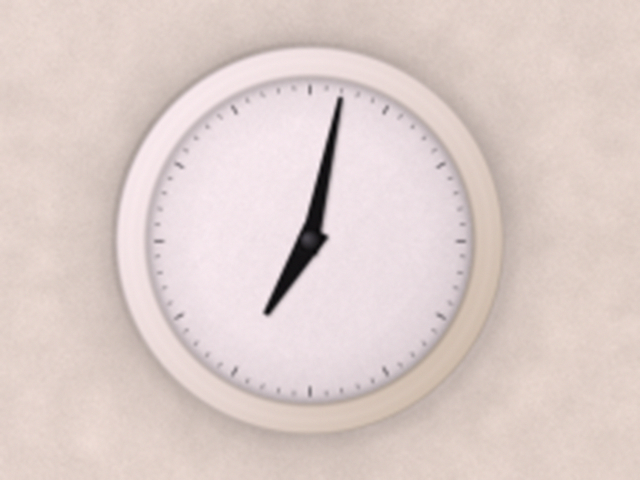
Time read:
7:02
